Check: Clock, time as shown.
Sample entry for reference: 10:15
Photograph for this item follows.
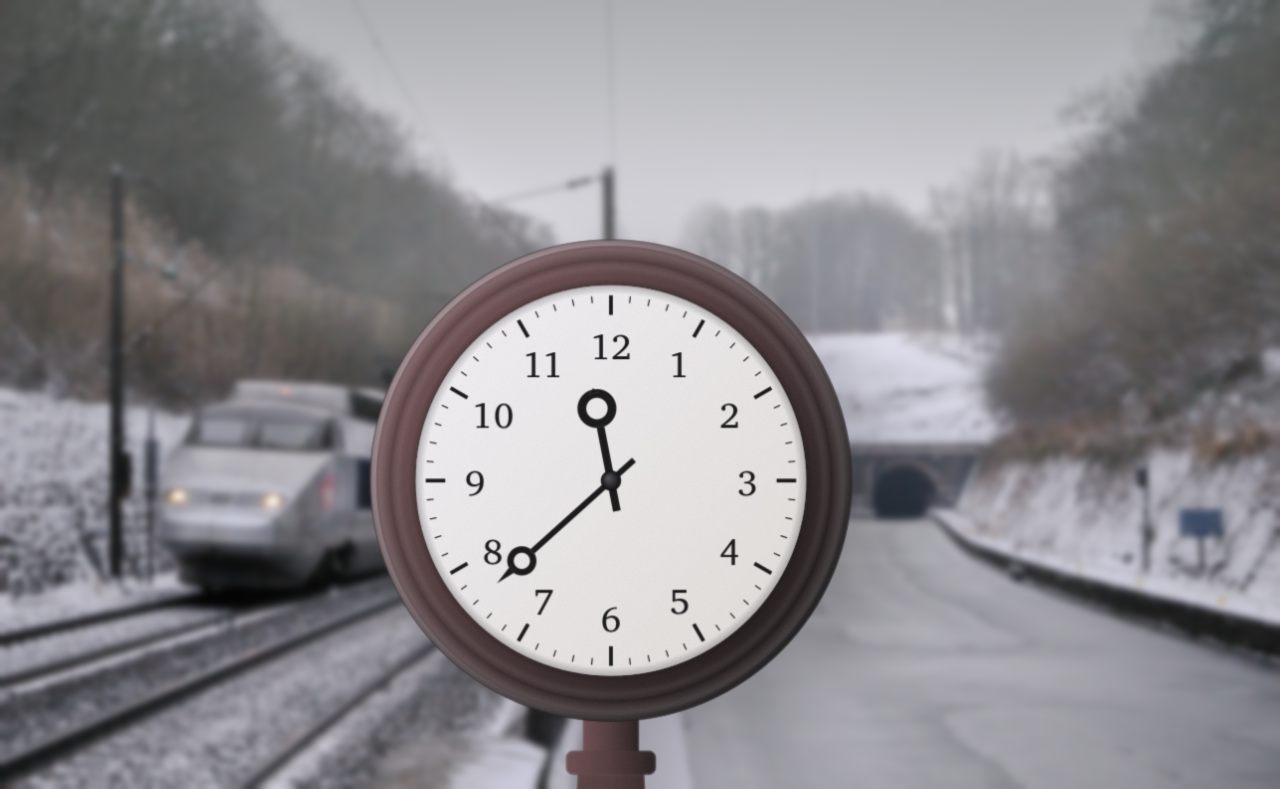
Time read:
11:38
